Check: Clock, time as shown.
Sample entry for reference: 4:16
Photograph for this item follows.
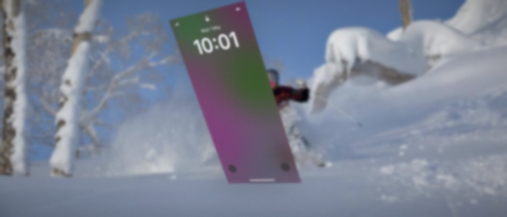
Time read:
10:01
